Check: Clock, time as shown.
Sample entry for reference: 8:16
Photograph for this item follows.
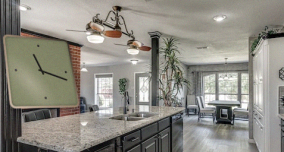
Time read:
11:18
